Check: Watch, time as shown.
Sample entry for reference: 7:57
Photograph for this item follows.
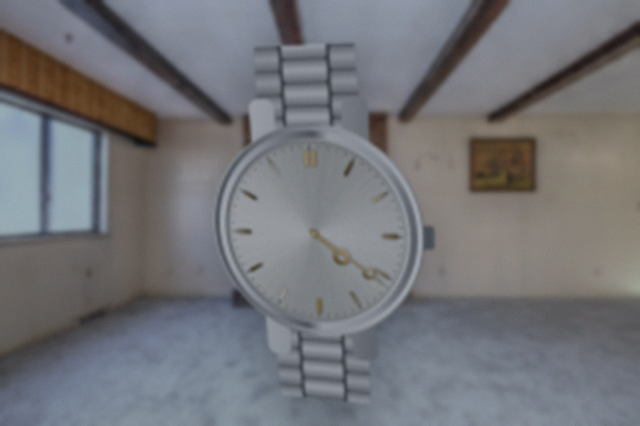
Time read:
4:21
